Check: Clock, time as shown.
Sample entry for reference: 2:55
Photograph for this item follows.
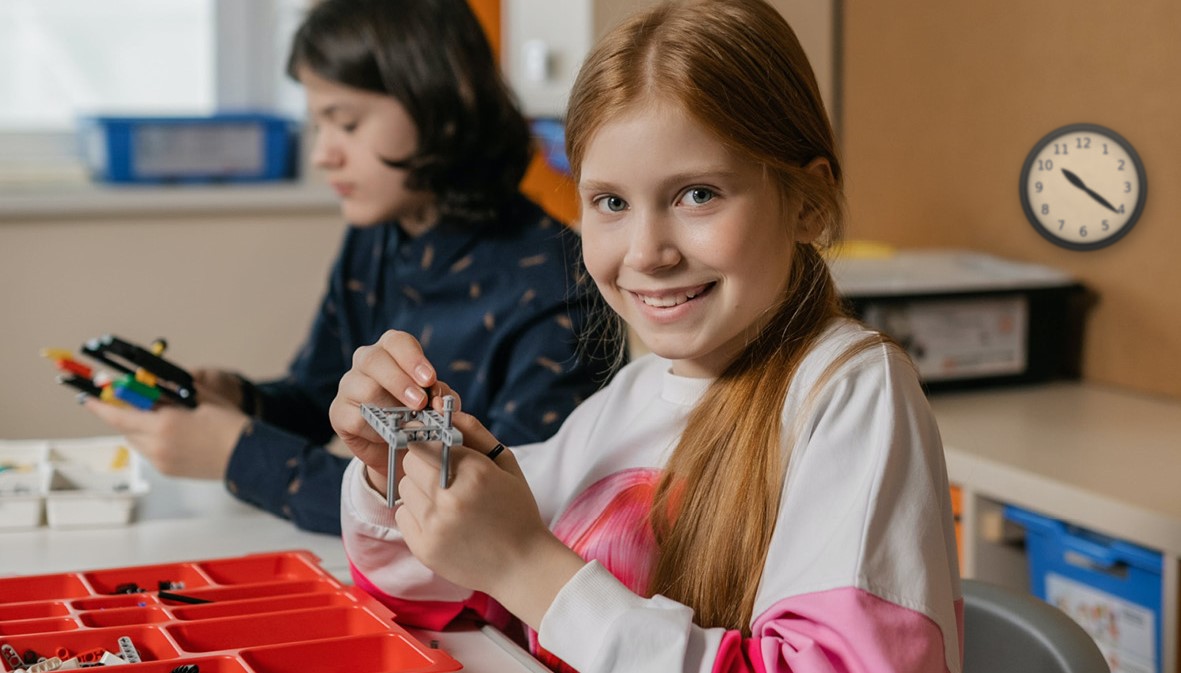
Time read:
10:21
